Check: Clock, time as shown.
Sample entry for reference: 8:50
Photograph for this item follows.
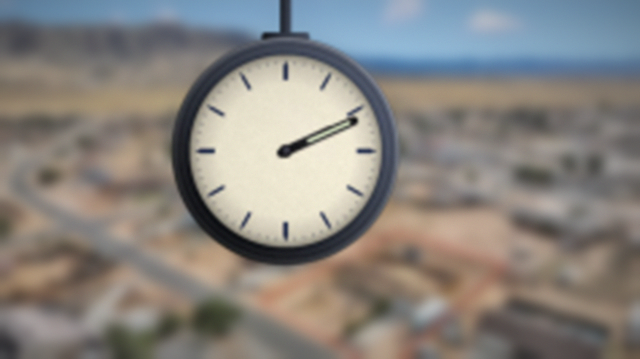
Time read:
2:11
